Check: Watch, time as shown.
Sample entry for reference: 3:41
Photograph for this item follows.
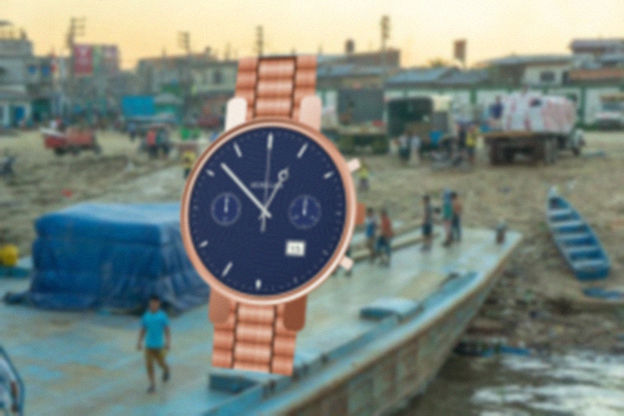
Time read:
12:52
